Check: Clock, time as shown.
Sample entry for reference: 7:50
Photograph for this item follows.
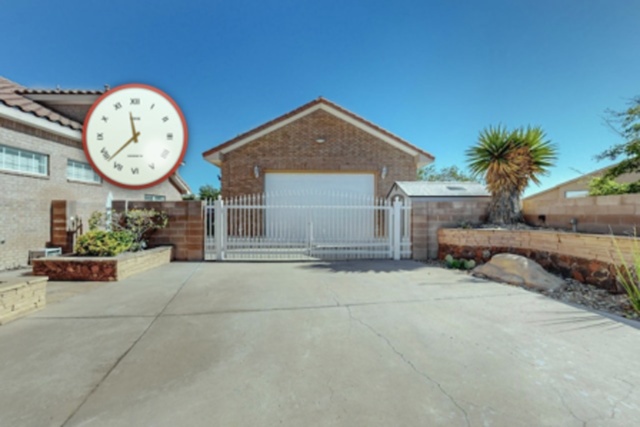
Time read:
11:38
